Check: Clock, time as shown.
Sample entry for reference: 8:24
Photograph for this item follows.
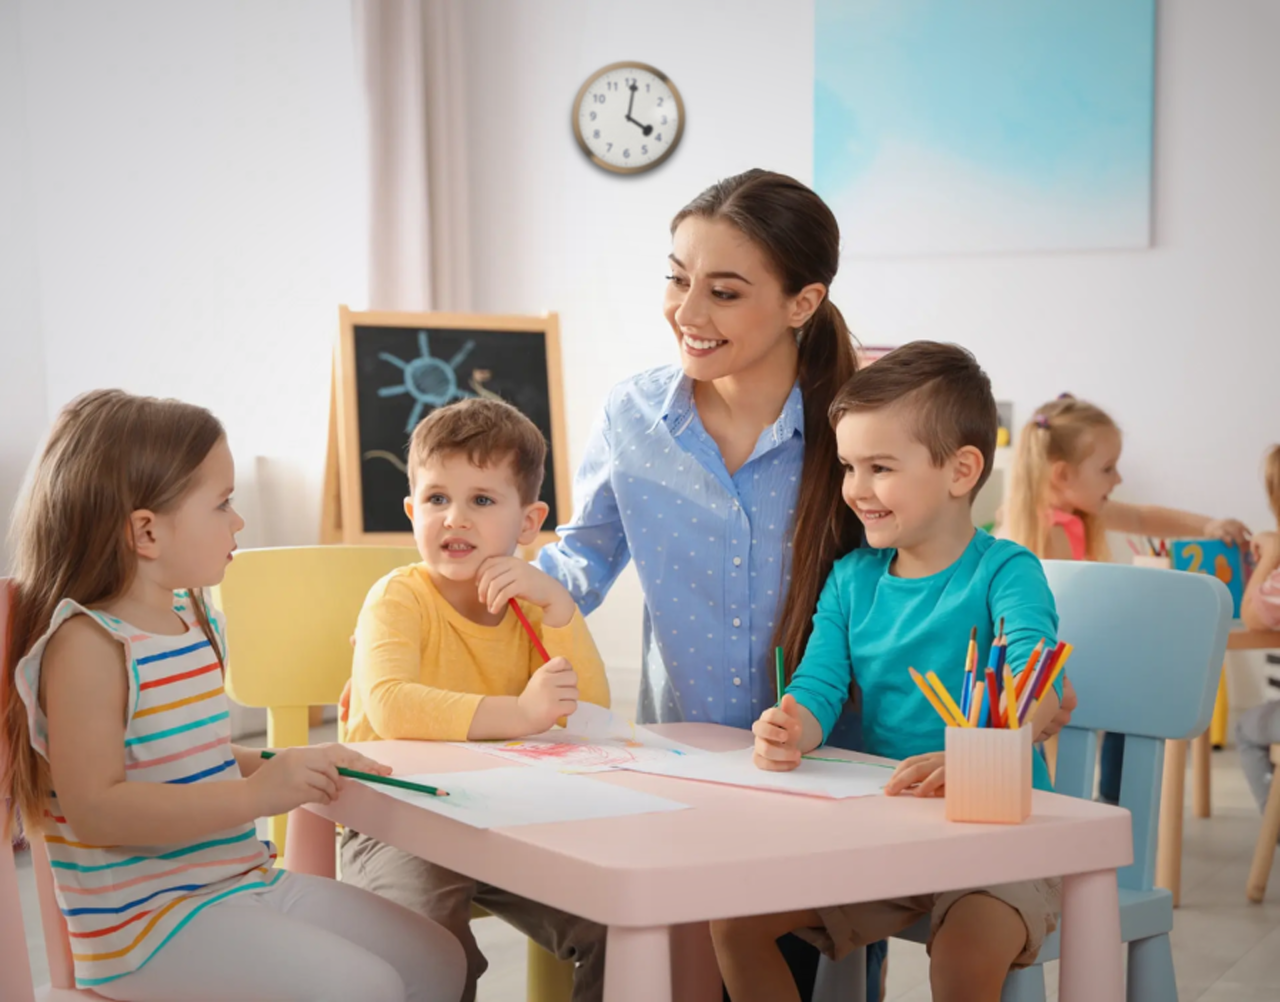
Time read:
4:01
